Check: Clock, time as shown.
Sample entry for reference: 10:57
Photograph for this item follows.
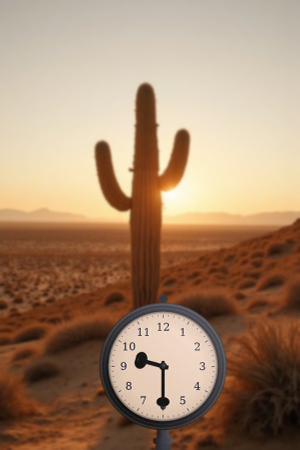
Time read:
9:30
